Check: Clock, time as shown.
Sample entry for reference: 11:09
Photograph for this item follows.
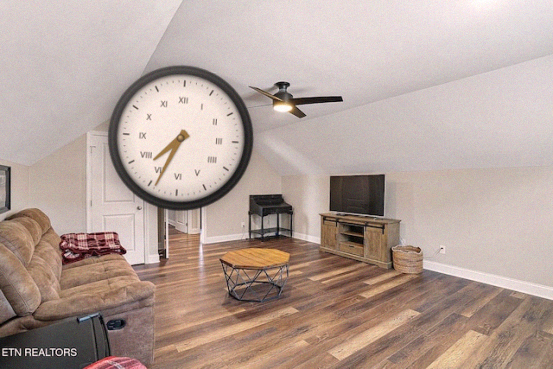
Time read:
7:34
